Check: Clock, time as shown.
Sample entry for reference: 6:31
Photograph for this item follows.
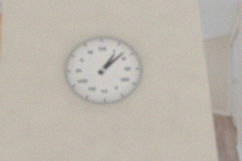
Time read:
1:08
